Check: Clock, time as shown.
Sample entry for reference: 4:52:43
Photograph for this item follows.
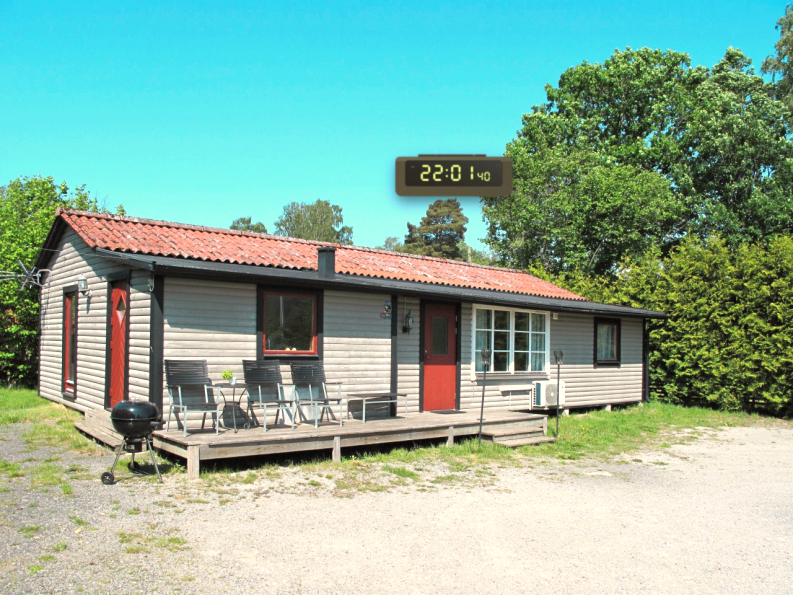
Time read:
22:01:40
